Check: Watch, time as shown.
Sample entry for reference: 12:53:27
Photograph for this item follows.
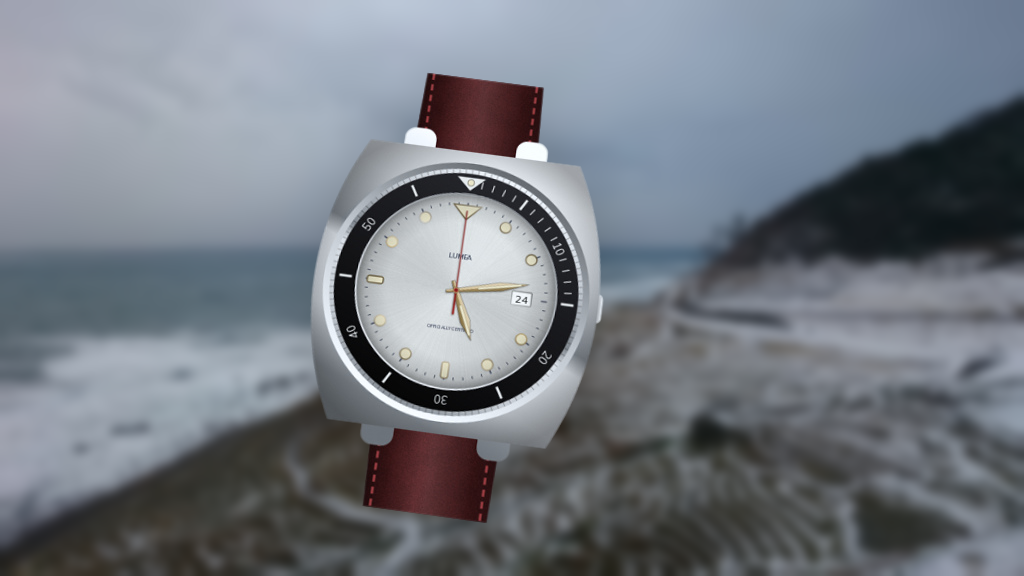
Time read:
5:13:00
